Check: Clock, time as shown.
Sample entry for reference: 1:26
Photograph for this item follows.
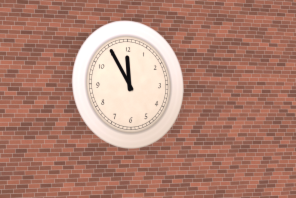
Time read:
11:55
